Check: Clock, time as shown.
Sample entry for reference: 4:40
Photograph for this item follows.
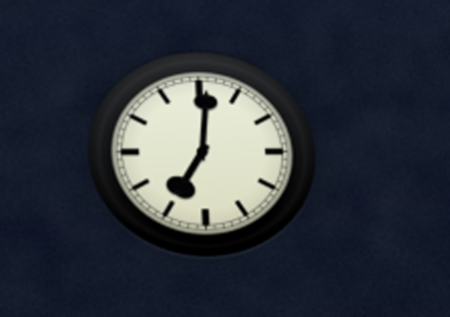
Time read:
7:01
